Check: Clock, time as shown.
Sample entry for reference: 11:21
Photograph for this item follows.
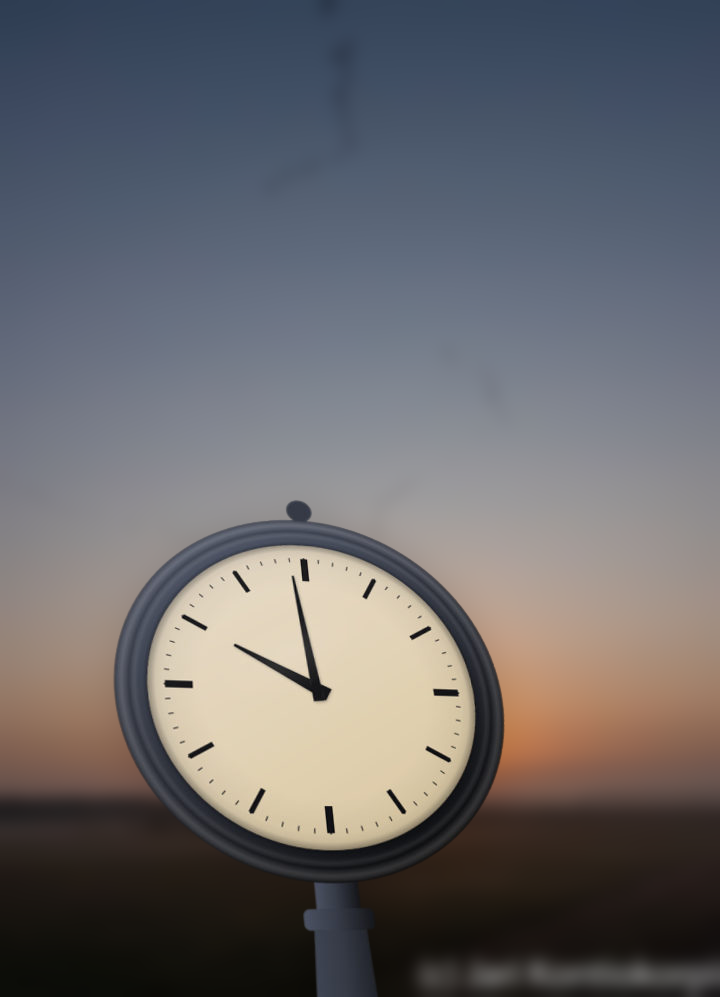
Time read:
9:59
